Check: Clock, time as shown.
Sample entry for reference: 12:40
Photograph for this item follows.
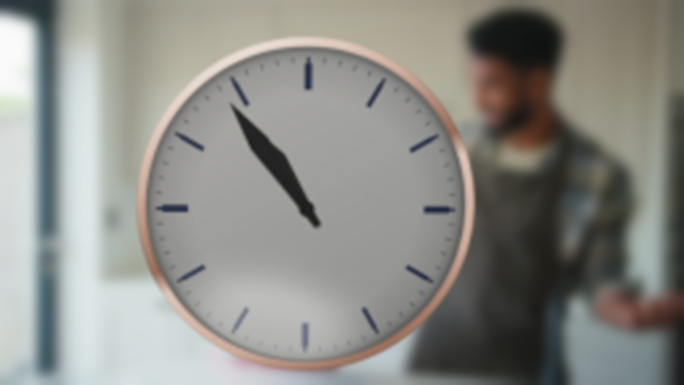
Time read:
10:54
